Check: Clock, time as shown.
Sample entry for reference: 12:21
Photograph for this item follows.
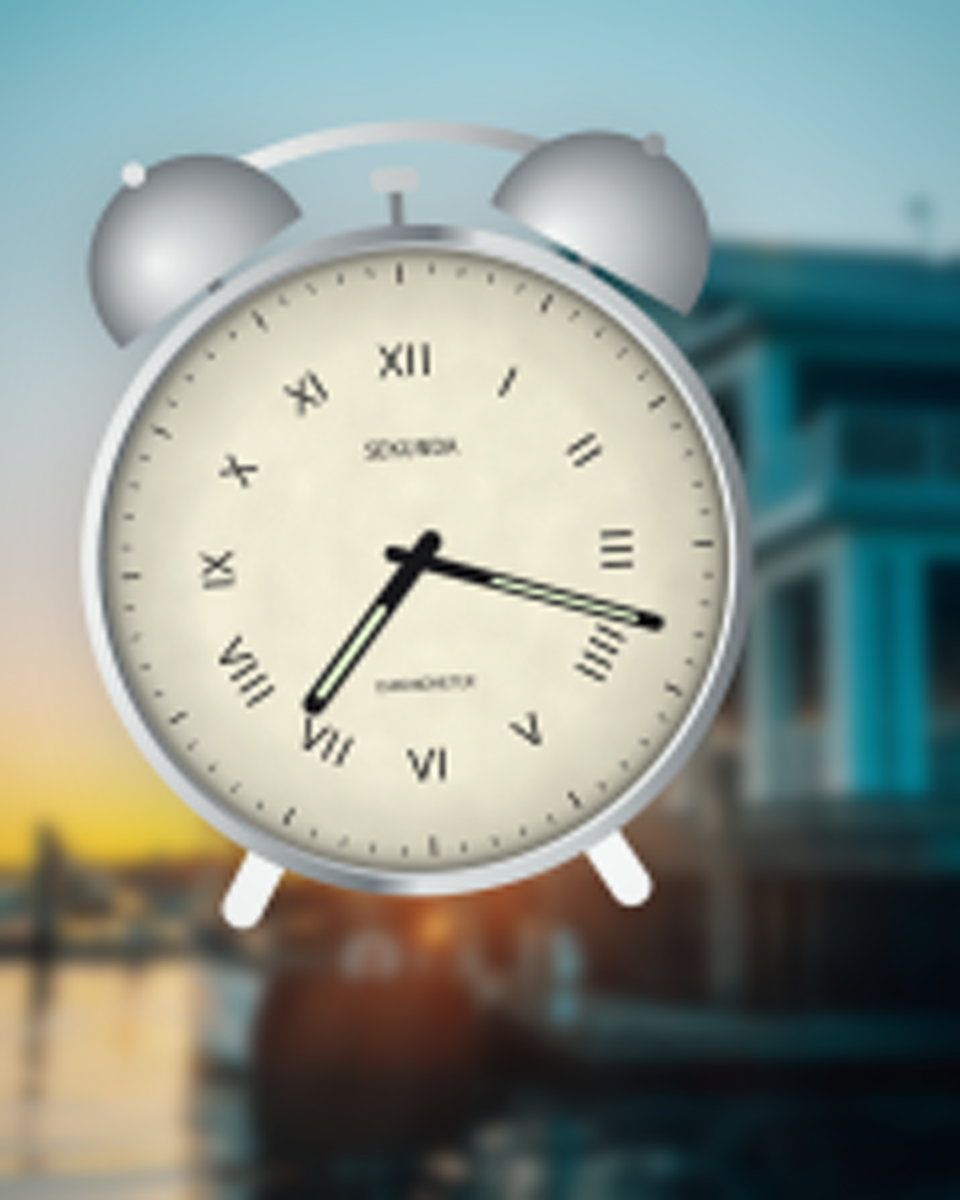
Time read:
7:18
